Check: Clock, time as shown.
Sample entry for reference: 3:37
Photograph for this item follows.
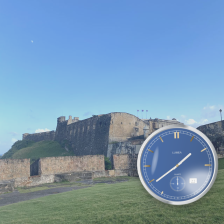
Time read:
1:39
